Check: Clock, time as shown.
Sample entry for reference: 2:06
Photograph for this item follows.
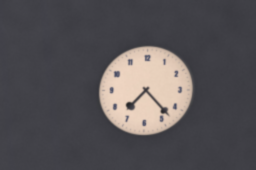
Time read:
7:23
